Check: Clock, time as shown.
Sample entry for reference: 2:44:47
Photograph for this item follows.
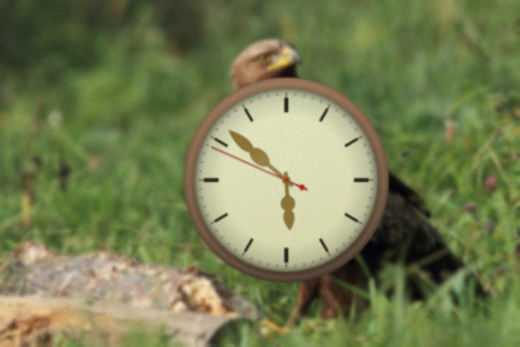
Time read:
5:51:49
